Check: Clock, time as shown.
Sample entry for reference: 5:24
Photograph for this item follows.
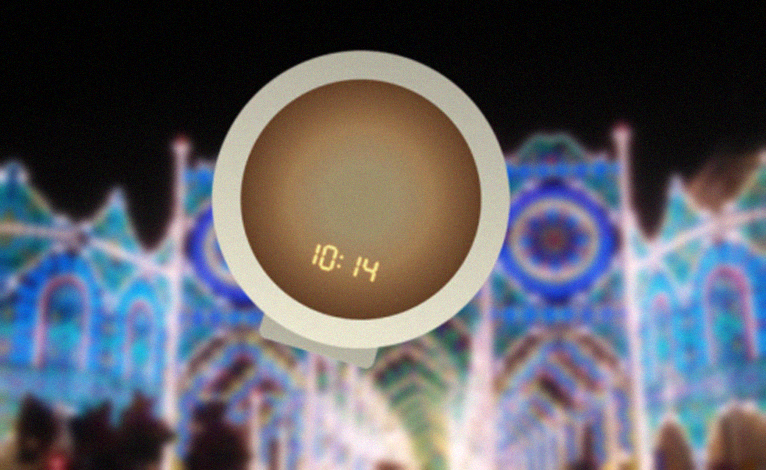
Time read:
10:14
